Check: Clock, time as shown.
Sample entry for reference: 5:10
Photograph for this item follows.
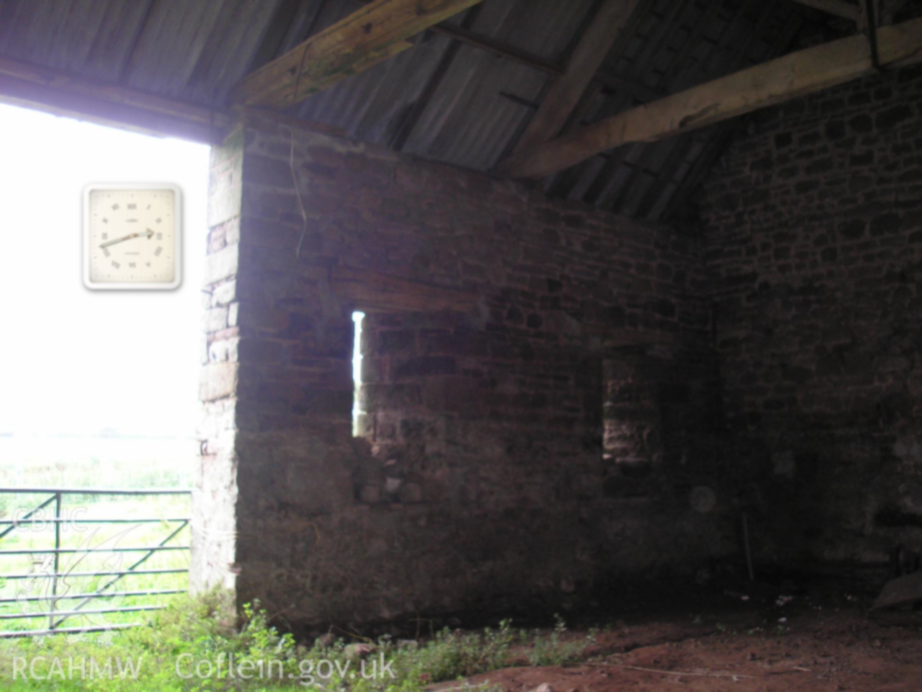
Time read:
2:42
